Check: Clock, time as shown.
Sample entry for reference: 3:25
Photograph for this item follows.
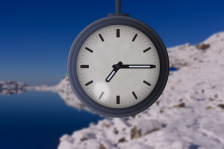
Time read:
7:15
